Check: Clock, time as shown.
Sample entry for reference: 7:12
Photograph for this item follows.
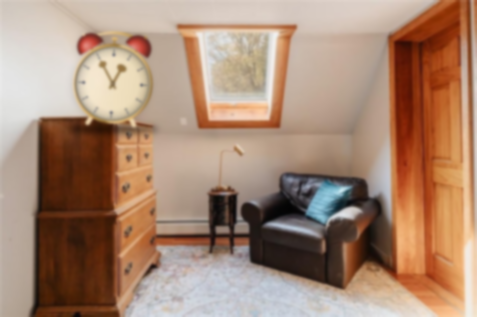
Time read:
12:55
